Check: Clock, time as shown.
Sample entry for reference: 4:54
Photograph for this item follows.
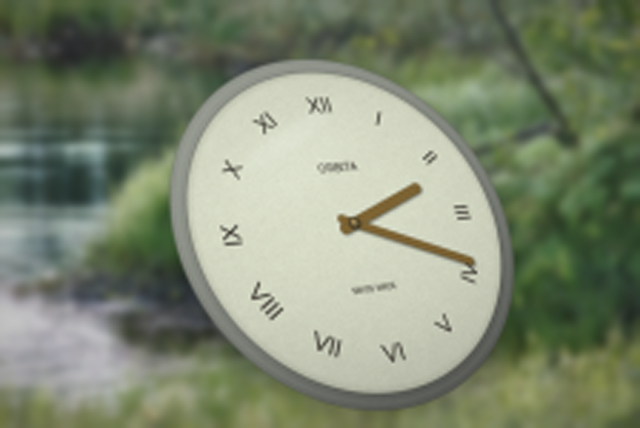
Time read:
2:19
